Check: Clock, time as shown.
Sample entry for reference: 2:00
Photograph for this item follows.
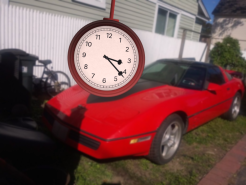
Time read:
3:22
